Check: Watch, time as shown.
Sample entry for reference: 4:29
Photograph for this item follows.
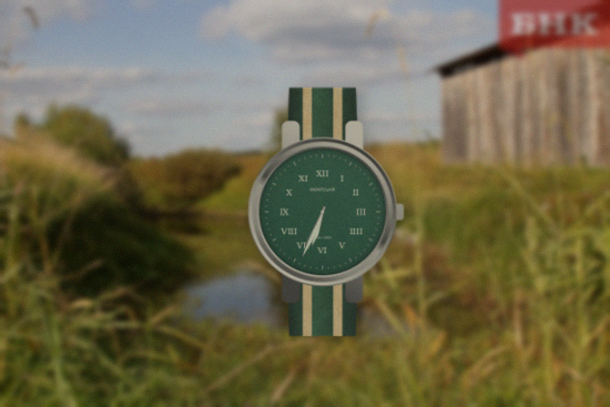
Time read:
6:34
